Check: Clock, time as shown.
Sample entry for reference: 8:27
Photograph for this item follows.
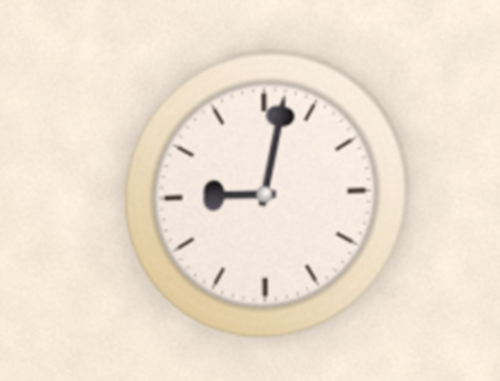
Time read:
9:02
